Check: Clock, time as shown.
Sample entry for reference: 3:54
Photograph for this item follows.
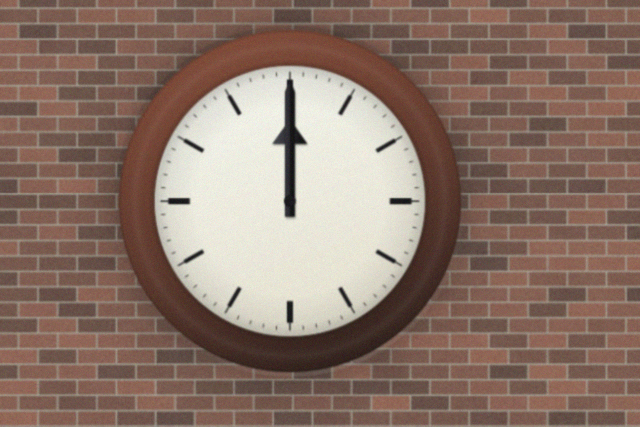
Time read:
12:00
